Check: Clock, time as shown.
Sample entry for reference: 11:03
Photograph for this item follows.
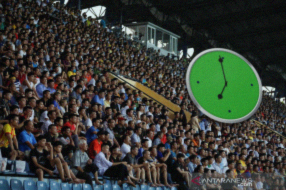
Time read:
6:59
